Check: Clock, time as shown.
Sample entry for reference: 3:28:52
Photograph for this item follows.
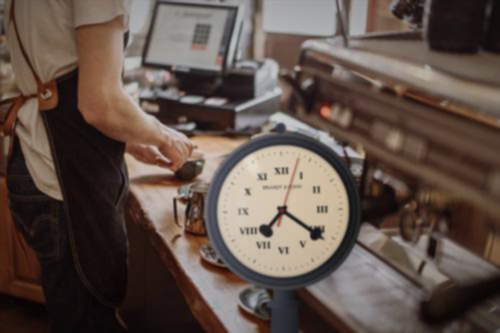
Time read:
7:21:03
